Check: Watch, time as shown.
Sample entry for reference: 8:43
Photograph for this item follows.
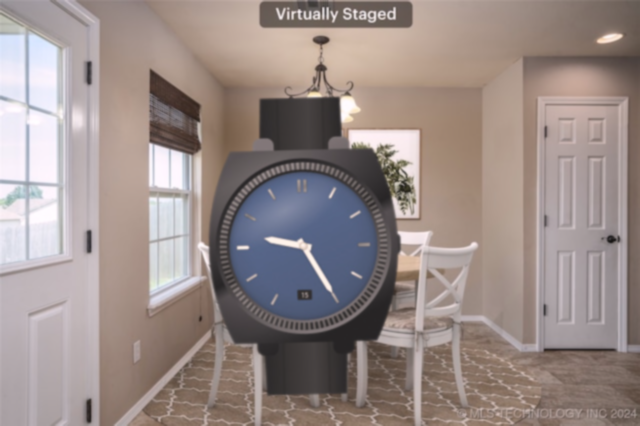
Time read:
9:25
